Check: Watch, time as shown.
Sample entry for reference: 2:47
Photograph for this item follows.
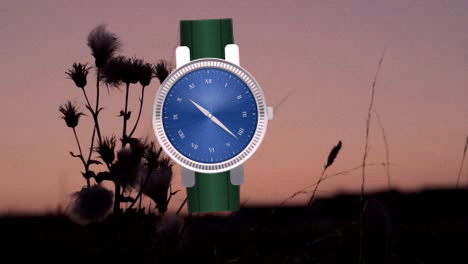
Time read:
10:22
